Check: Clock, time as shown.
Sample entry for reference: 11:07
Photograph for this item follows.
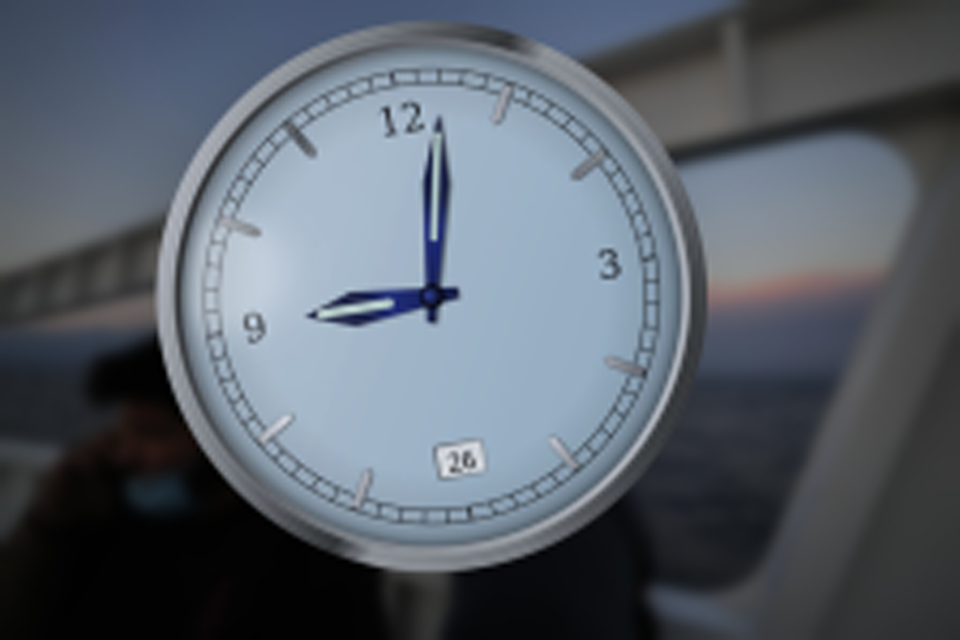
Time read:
9:02
